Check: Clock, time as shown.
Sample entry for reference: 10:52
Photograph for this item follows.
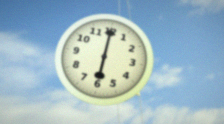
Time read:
6:00
